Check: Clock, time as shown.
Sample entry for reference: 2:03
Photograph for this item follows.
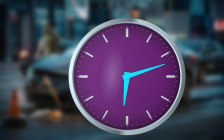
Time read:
6:12
